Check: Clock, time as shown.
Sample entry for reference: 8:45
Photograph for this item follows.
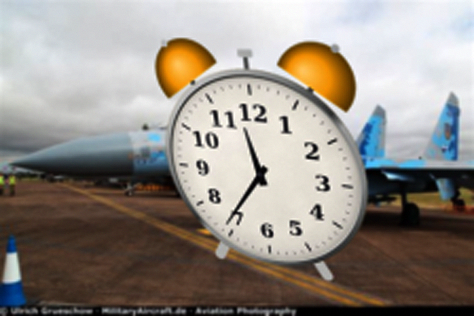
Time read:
11:36
